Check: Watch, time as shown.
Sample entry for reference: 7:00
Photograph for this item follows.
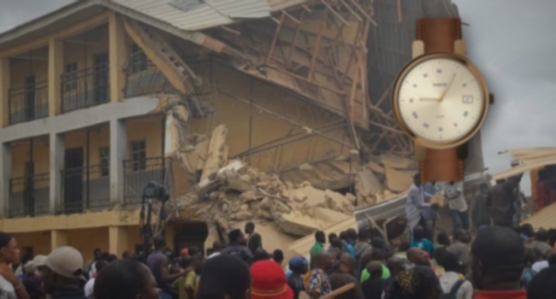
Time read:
9:05
